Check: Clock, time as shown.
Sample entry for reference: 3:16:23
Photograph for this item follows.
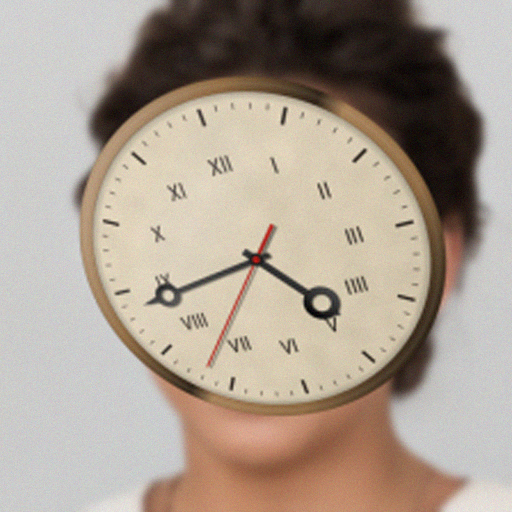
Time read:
4:43:37
